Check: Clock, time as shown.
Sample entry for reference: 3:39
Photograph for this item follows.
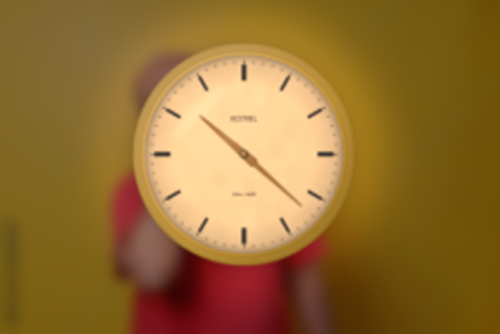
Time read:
10:22
